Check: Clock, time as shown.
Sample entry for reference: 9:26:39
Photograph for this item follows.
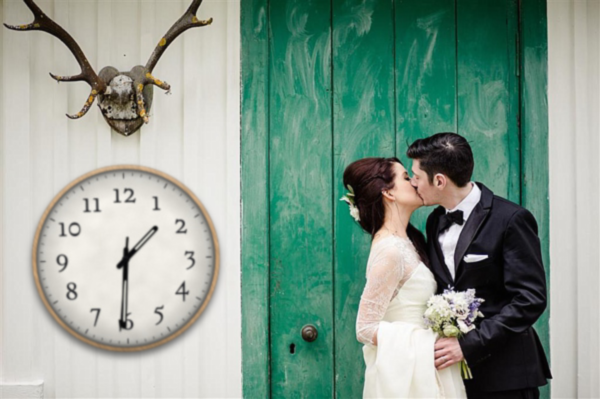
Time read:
1:30:31
